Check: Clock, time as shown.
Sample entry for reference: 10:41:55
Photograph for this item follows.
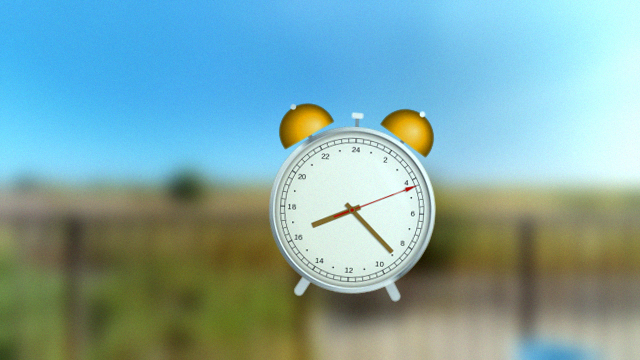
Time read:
16:22:11
